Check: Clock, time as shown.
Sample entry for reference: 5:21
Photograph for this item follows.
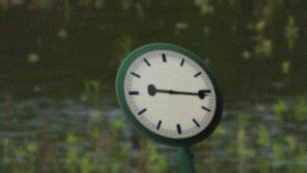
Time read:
9:16
